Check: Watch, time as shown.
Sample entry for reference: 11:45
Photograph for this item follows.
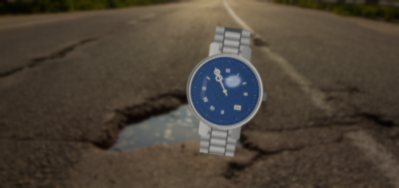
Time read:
10:55
